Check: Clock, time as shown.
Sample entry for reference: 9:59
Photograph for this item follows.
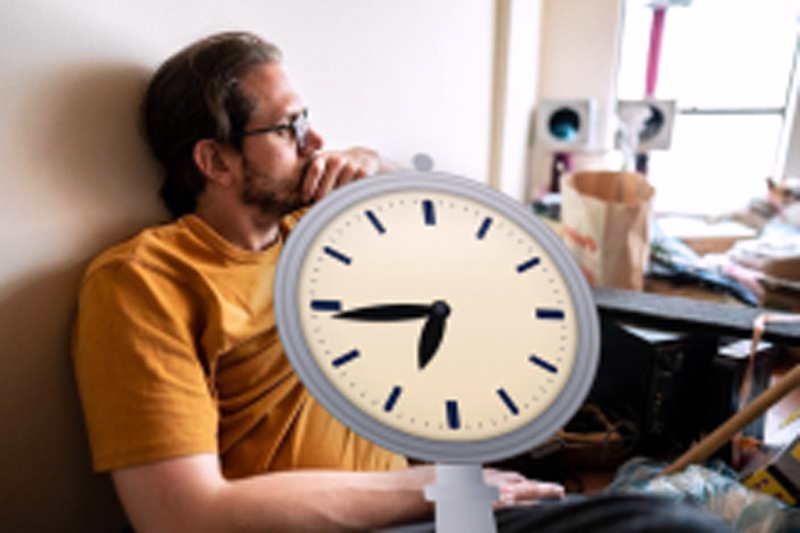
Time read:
6:44
